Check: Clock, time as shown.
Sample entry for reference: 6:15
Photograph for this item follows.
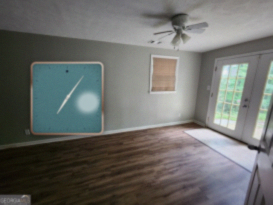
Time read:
7:06
